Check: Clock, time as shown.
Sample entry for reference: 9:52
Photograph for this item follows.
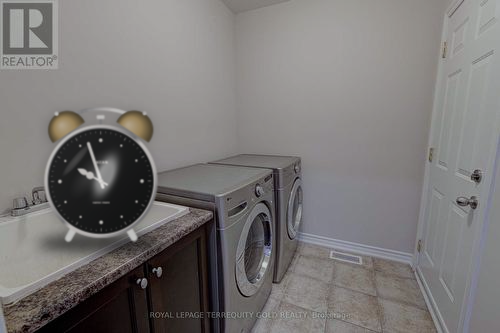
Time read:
9:57
